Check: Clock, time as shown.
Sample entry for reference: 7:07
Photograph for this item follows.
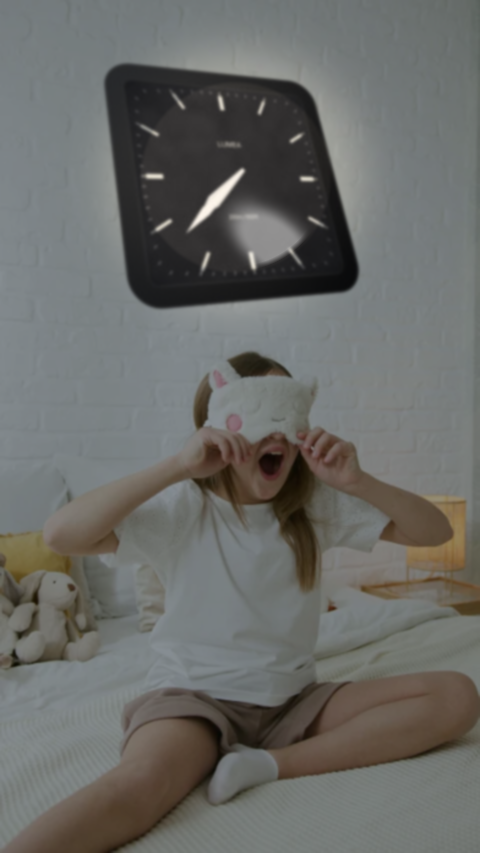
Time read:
7:38
